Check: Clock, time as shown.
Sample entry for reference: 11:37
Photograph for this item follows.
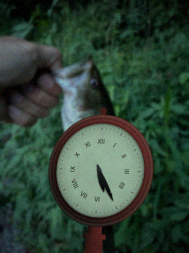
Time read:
5:25
